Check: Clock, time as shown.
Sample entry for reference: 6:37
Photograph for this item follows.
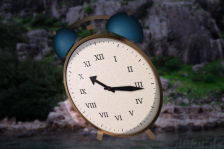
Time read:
10:16
